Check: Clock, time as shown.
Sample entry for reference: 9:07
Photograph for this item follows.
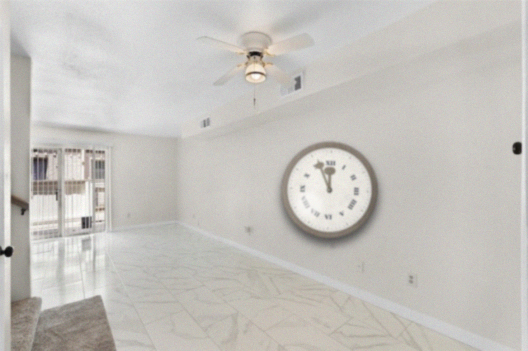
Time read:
11:56
